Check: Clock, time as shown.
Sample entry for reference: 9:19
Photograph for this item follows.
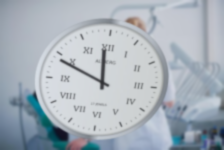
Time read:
11:49
